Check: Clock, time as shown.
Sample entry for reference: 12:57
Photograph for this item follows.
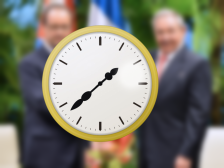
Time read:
1:38
